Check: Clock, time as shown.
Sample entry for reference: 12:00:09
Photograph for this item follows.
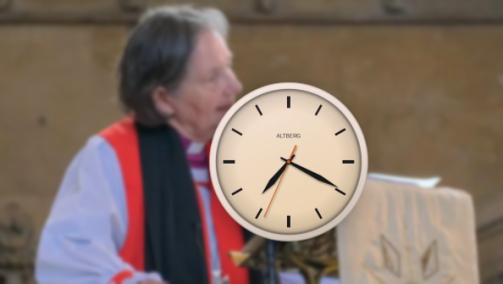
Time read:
7:19:34
